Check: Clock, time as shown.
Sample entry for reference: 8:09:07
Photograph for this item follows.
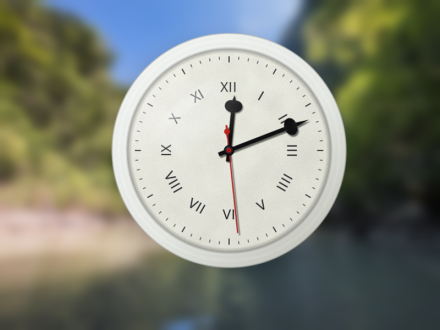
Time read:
12:11:29
